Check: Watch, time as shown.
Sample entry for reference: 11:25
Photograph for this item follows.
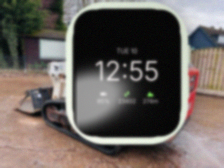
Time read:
12:55
